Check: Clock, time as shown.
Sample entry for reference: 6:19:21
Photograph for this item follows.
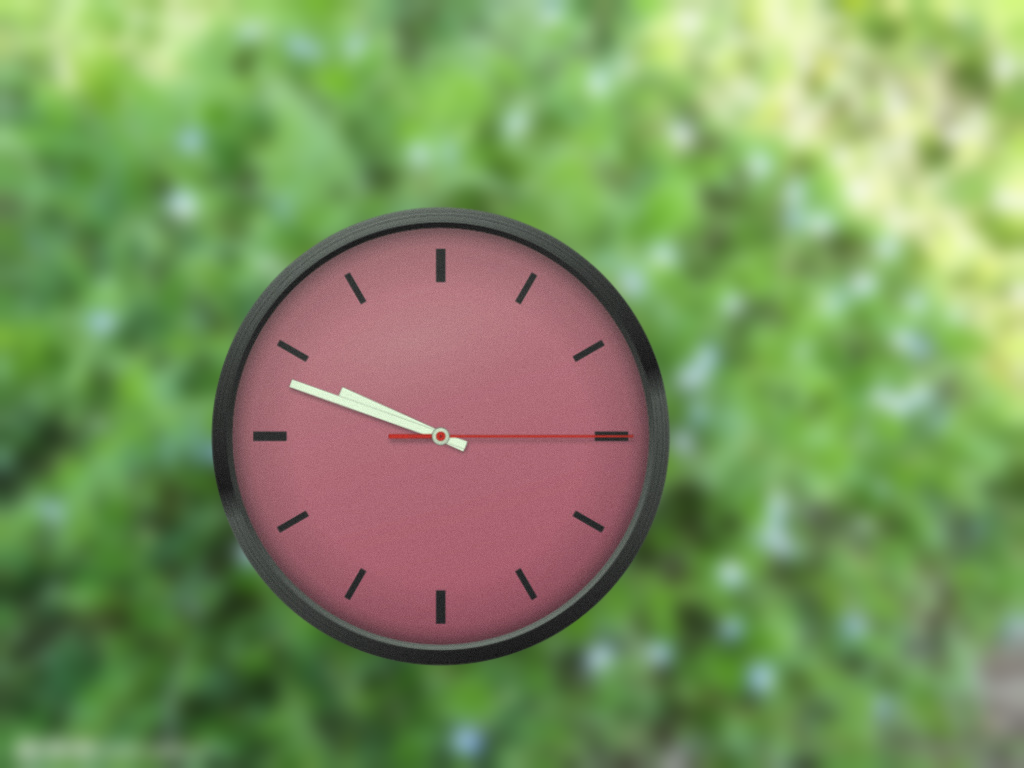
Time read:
9:48:15
